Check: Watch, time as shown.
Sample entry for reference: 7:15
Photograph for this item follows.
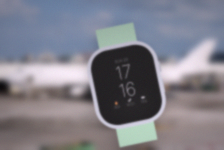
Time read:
17:16
